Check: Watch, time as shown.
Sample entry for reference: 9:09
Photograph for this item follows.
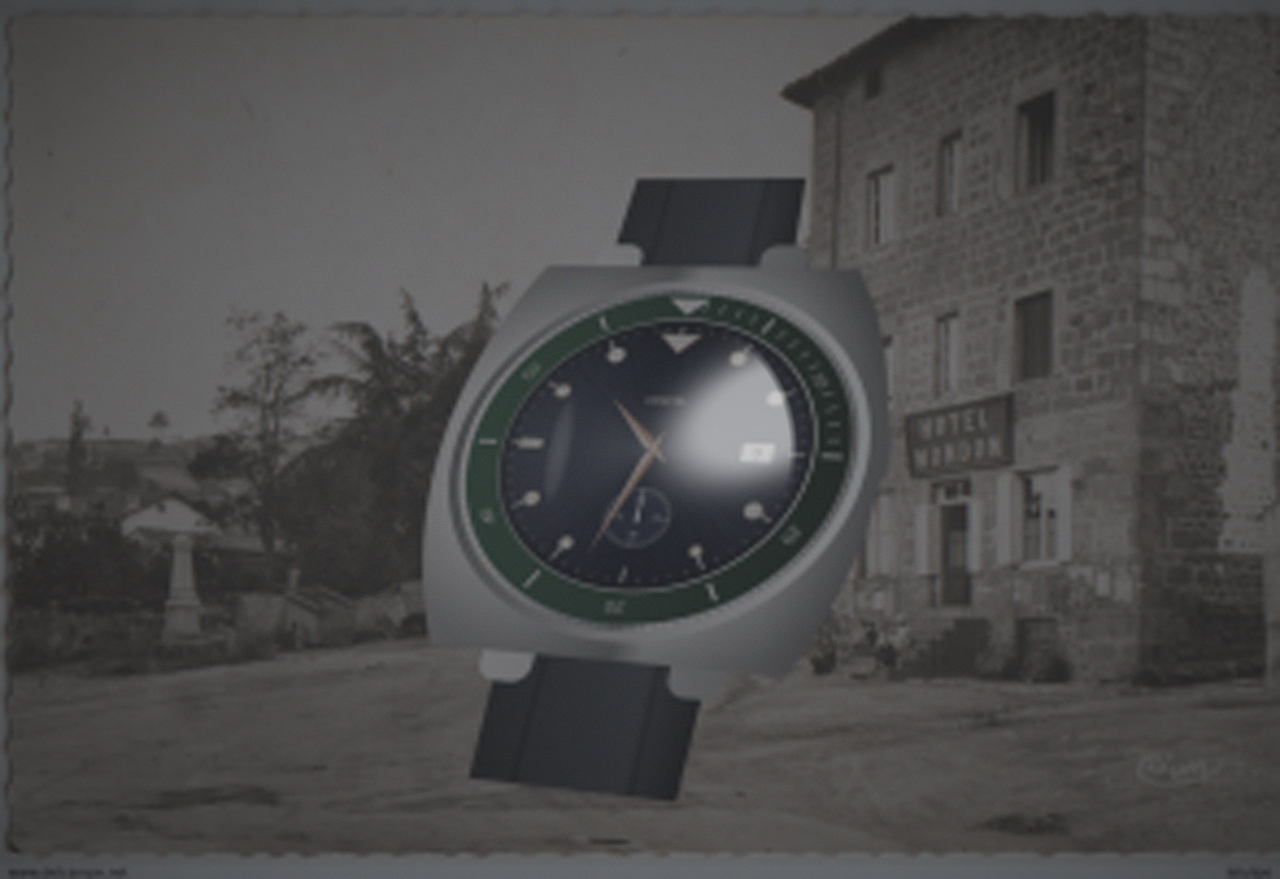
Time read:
10:33
